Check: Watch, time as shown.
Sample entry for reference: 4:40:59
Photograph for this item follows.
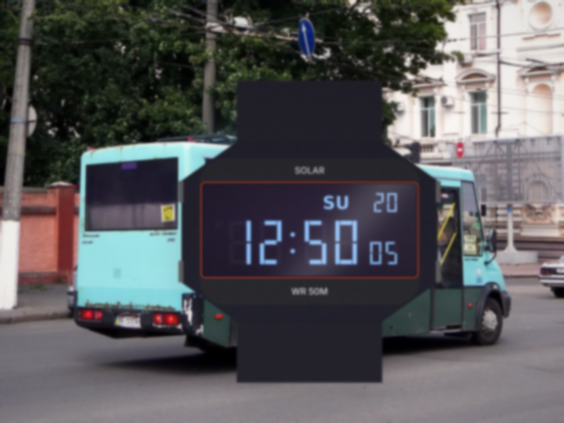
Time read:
12:50:05
